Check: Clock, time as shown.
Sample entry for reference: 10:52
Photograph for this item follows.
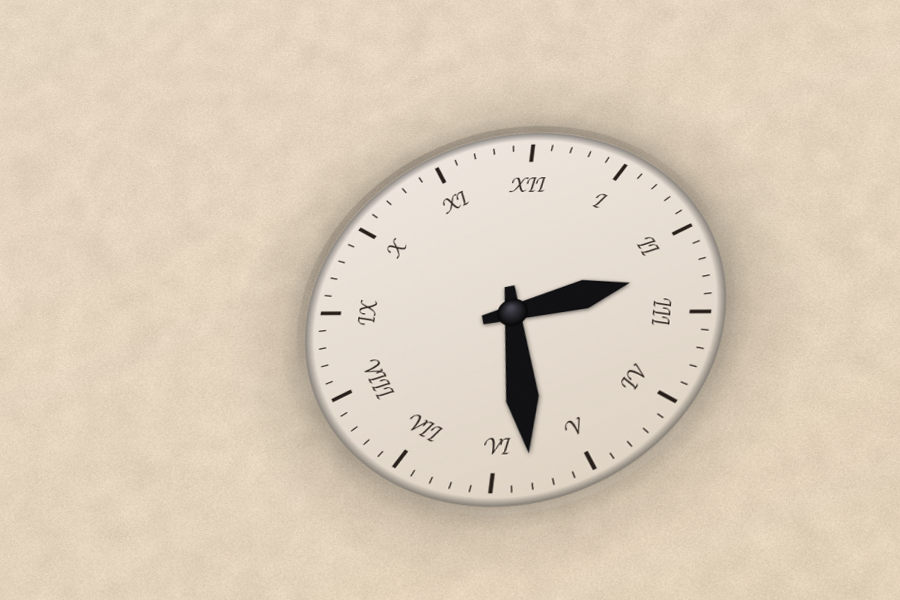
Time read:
2:28
